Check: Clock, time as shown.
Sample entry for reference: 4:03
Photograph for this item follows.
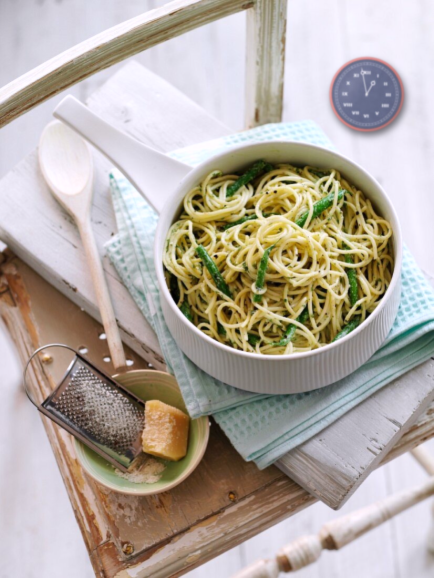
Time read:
12:58
